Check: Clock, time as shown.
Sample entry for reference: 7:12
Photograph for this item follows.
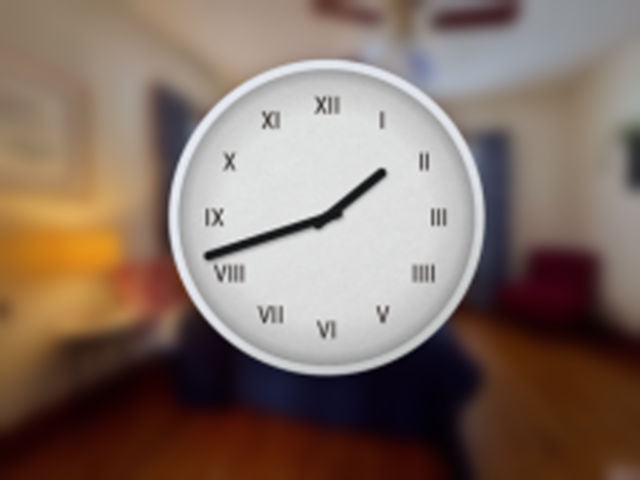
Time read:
1:42
